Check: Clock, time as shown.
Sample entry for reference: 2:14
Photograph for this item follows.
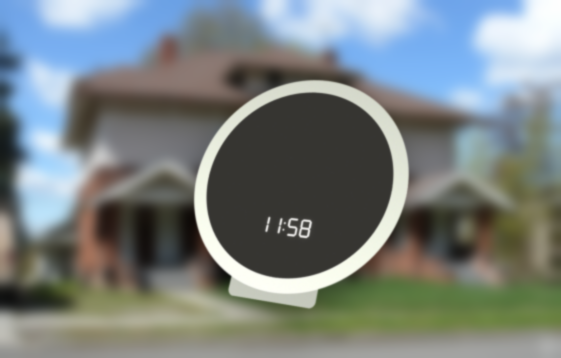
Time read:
11:58
